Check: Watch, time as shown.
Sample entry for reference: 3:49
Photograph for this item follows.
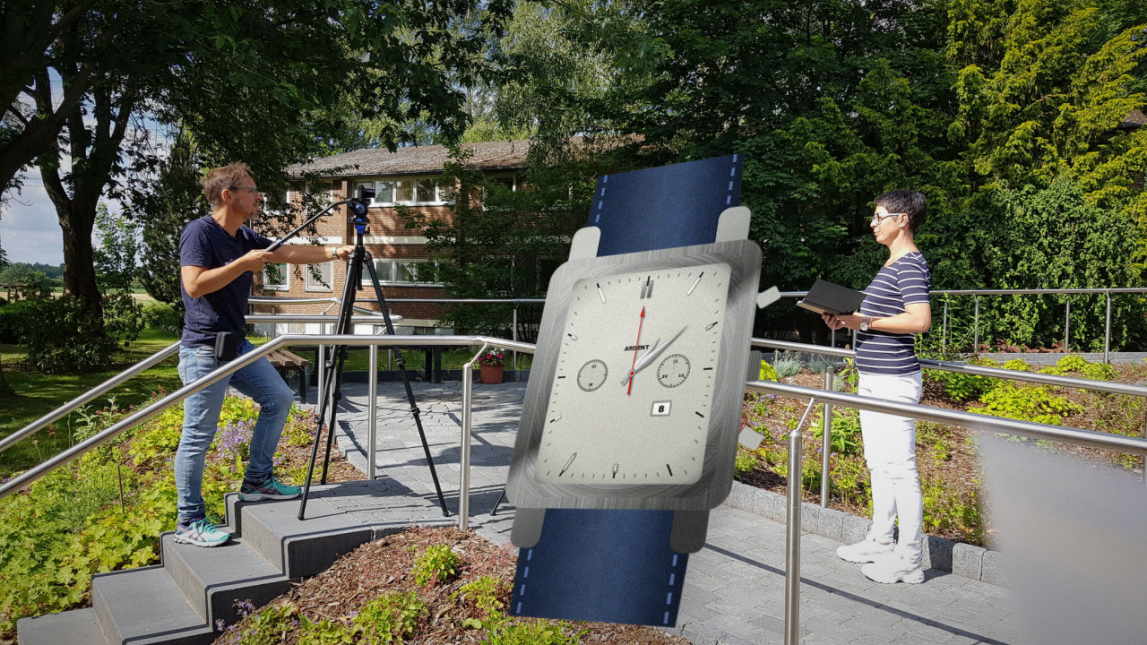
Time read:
1:08
